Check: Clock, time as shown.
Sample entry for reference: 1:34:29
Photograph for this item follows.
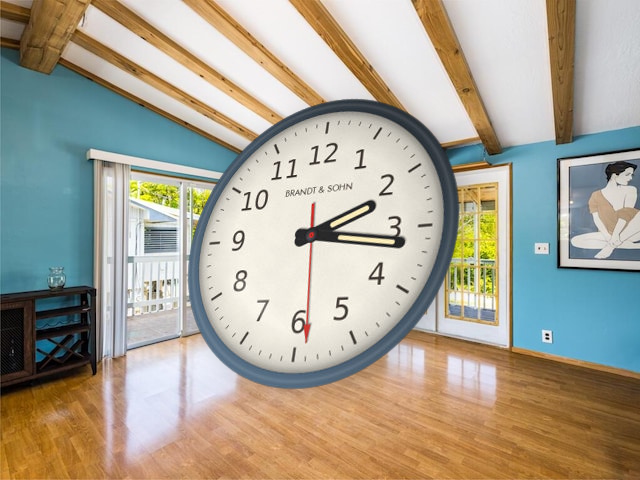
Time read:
2:16:29
